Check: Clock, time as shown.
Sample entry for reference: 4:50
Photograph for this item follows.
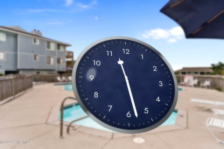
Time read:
11:28
